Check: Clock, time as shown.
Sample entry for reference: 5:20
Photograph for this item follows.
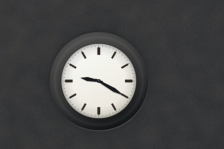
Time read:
9:20
